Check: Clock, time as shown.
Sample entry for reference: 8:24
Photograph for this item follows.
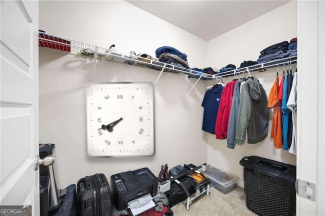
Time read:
7:41
